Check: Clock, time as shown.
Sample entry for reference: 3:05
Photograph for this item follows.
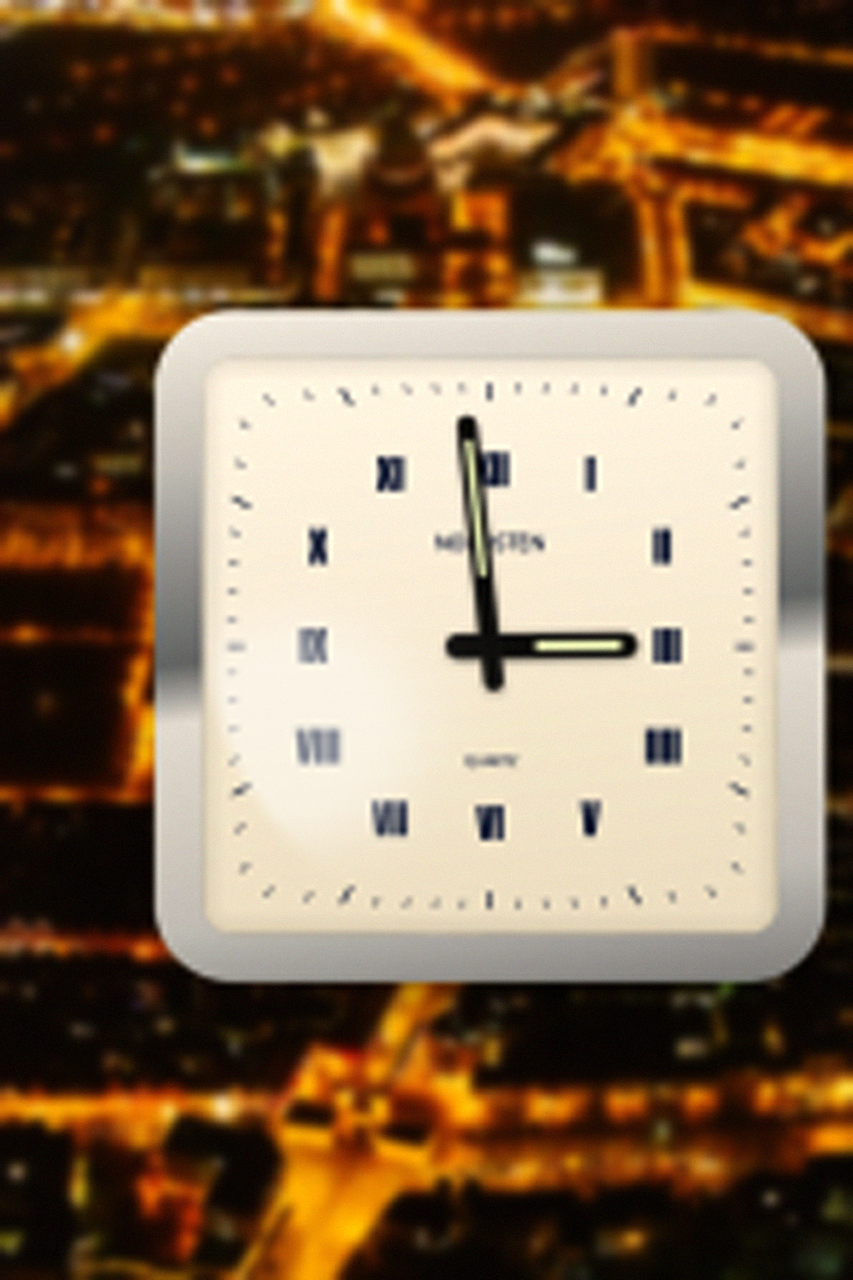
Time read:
2:59
